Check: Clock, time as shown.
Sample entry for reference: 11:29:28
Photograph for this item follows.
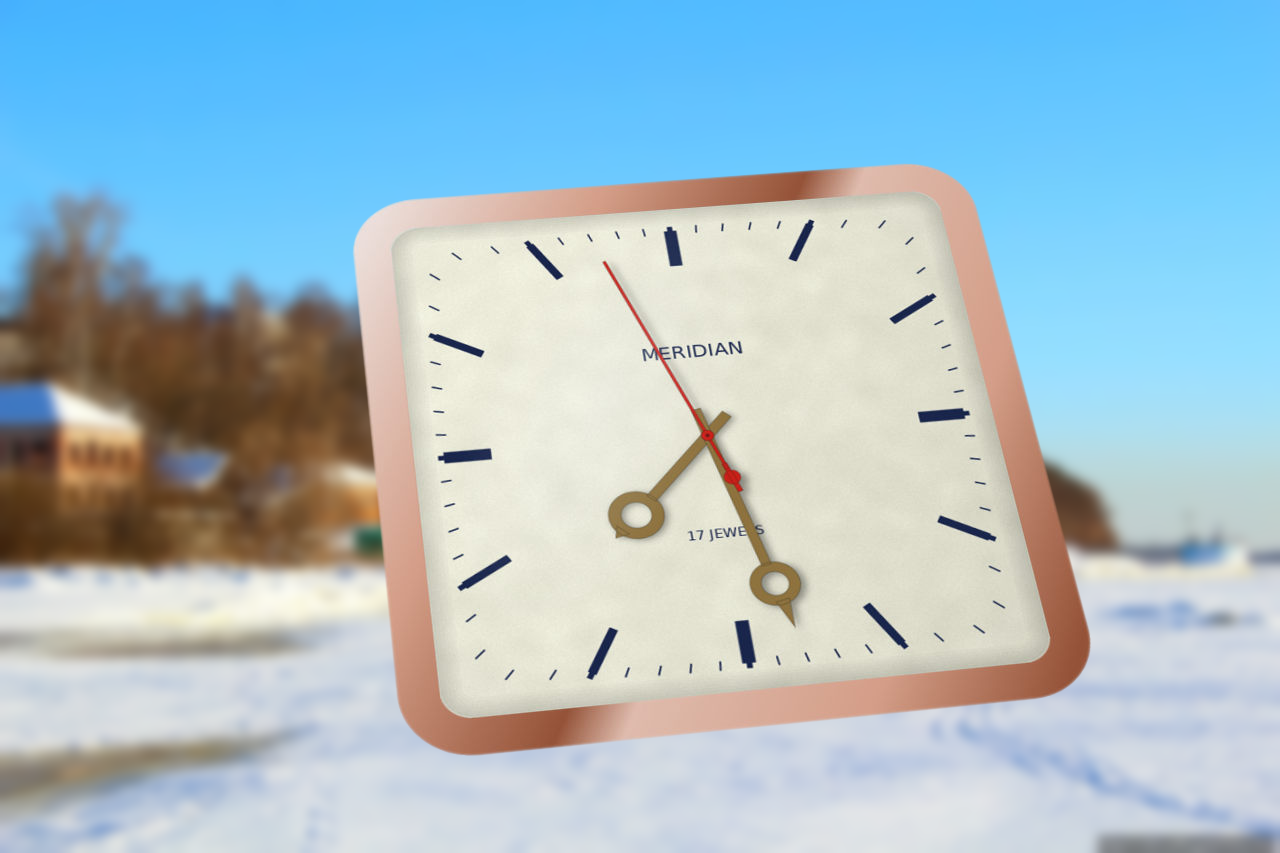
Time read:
7:27:57
